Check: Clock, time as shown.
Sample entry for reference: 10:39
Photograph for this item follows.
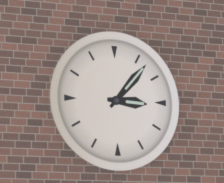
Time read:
3:07
